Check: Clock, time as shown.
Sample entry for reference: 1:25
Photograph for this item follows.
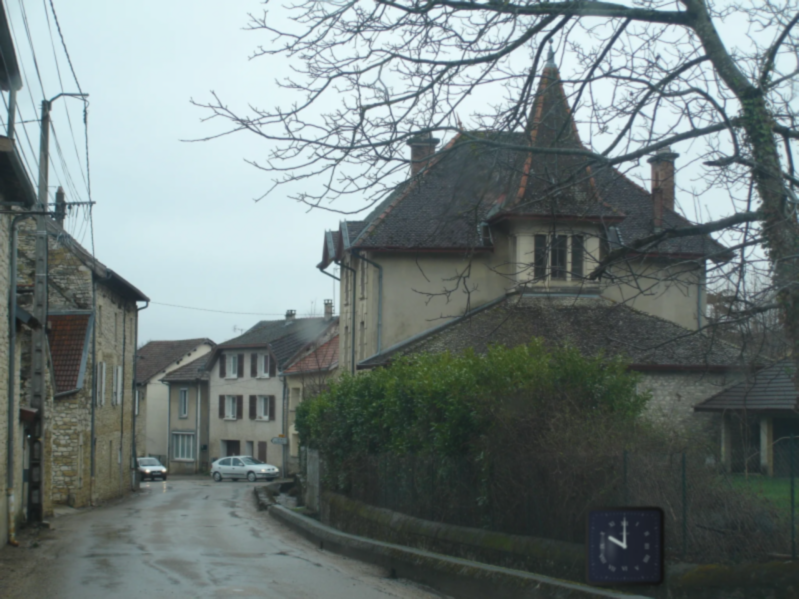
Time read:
10:00
